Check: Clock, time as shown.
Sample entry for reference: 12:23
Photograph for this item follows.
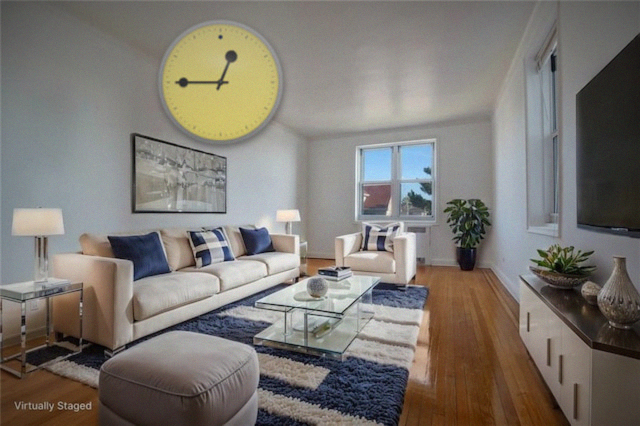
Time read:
12:45
